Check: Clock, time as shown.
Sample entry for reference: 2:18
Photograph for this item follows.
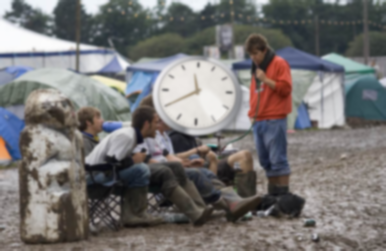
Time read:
11:40
